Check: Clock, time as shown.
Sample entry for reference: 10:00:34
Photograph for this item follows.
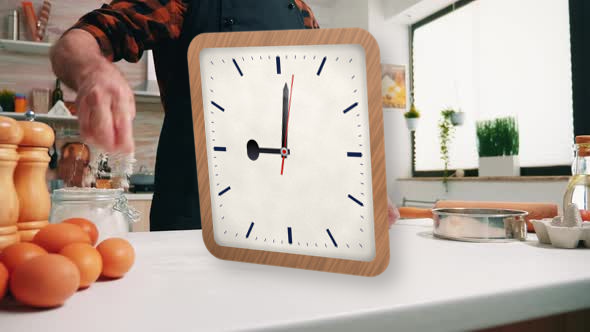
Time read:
9:01:02
